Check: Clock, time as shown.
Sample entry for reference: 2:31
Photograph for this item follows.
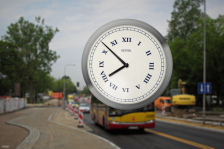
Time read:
7:52
